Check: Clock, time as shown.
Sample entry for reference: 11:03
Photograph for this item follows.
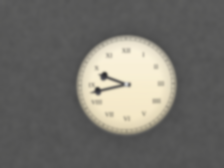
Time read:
9:43
